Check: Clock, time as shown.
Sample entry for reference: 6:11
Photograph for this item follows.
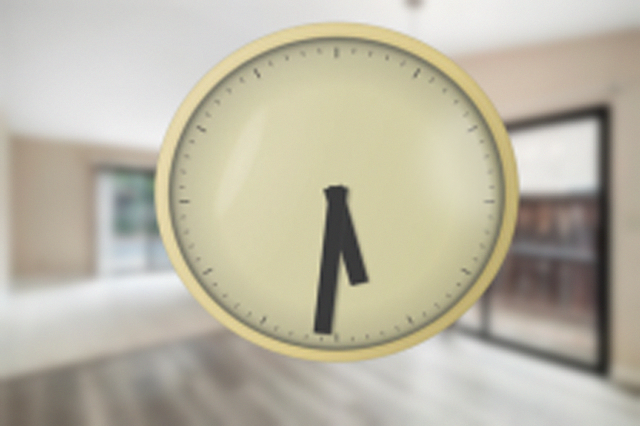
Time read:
5:31
